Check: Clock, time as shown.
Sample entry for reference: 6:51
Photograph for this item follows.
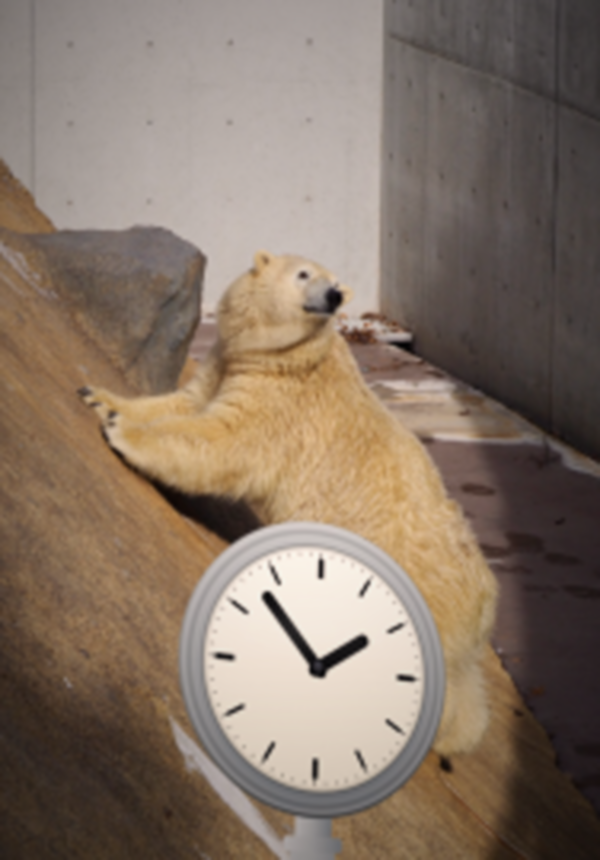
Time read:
1:53
